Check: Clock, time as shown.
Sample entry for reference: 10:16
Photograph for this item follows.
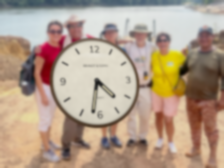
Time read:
4:32
